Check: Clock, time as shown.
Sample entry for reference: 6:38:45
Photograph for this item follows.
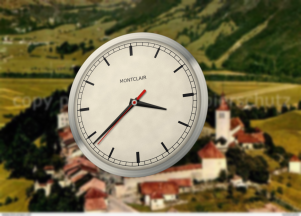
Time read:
3:38:38
